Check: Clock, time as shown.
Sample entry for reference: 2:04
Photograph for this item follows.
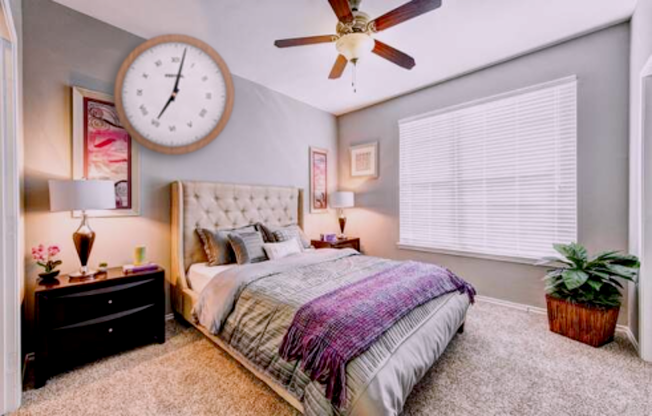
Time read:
7:02
